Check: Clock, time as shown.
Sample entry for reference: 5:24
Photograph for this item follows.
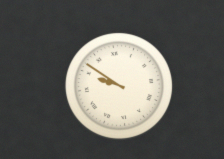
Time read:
9:52
